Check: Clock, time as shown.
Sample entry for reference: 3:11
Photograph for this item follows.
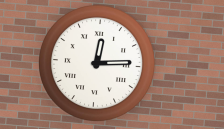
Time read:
12:14
